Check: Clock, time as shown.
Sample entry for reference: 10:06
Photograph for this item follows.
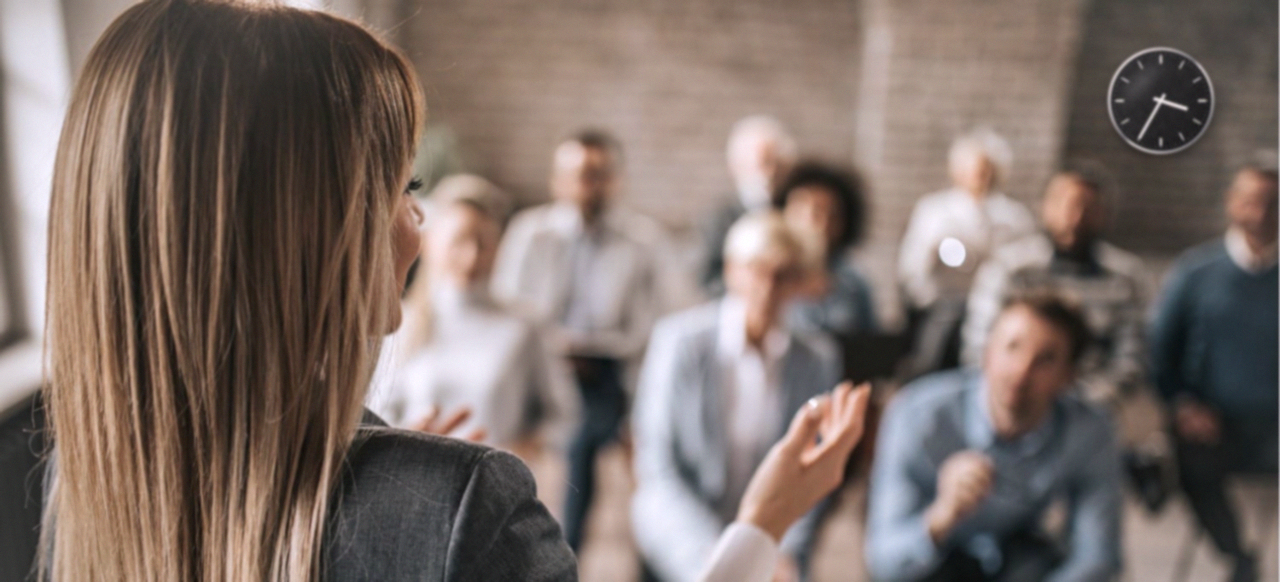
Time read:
3:35
